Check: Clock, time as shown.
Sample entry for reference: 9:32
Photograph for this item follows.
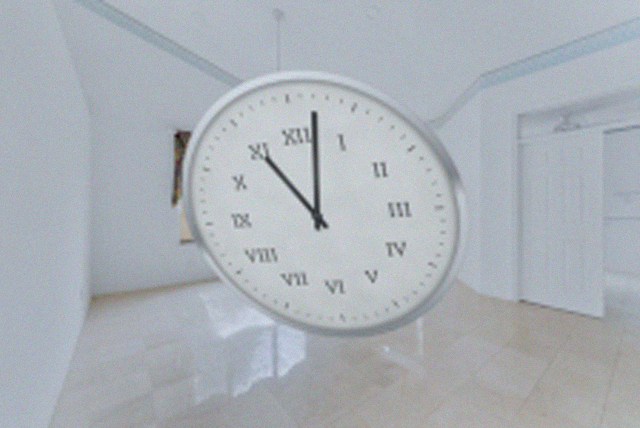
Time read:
11:02
